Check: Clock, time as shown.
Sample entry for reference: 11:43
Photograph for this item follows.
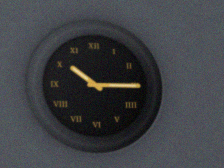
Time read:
10:15
